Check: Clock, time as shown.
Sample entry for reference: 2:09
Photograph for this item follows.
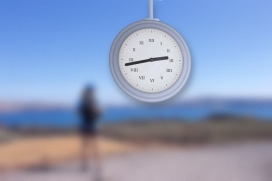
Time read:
2:43
